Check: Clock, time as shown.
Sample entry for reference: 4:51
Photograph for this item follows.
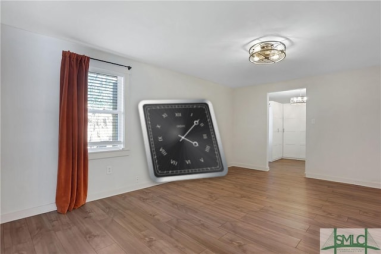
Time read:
4:08
